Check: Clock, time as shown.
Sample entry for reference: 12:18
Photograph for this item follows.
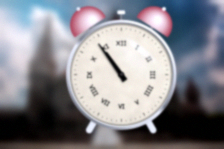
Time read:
10:54
